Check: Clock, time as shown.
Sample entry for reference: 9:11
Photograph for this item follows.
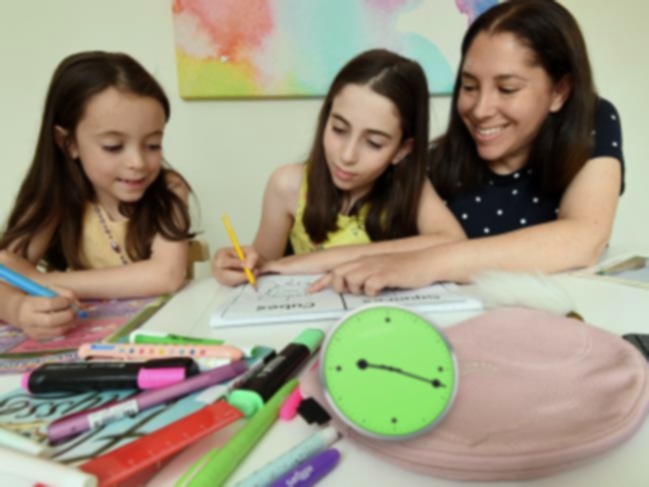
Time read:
9:18
